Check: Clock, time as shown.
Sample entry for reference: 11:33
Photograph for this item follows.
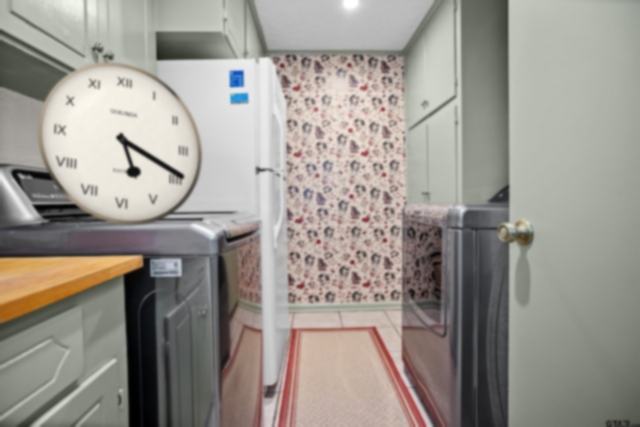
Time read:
5:19
